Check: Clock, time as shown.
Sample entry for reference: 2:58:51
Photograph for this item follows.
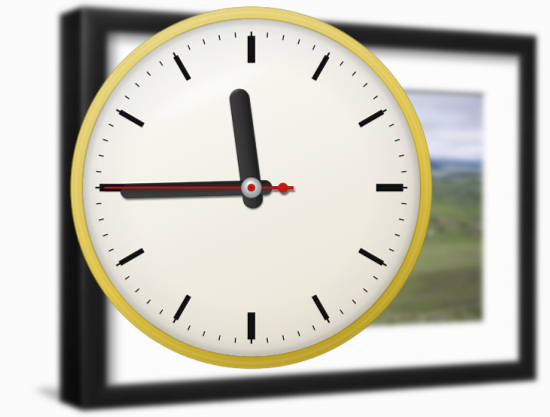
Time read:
11:44:45
